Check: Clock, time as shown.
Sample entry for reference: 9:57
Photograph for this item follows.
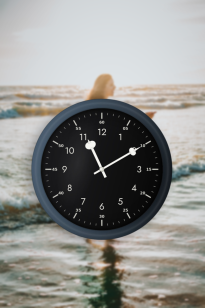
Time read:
11:10
